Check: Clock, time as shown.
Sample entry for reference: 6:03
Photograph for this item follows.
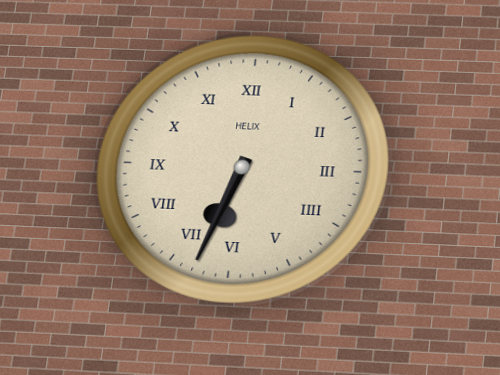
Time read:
6:33
